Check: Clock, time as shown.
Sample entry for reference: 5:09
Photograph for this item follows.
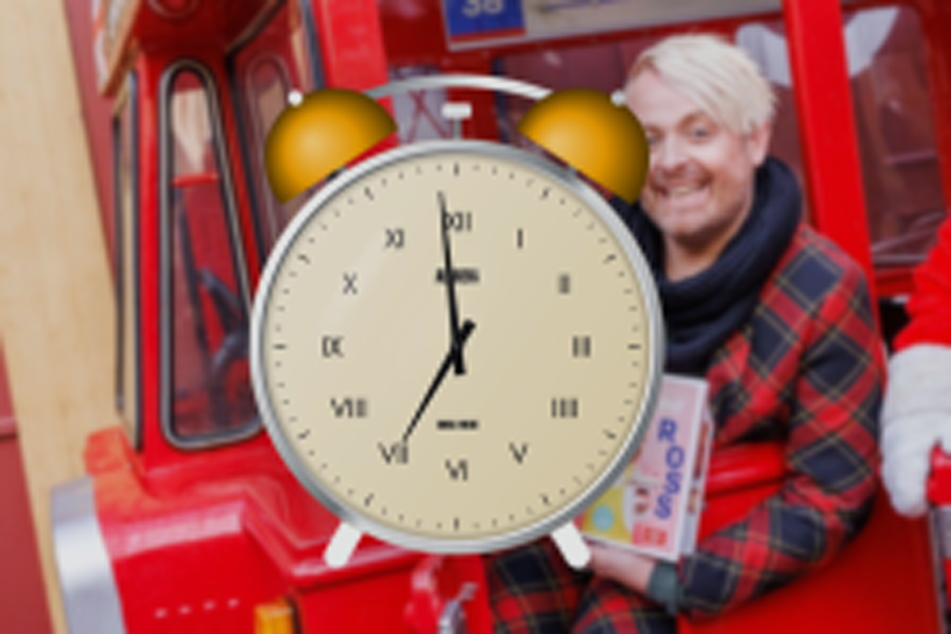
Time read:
6:59
